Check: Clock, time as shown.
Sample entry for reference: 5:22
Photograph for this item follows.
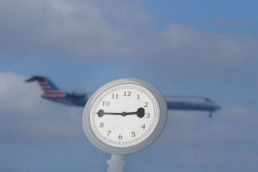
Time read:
2:45
